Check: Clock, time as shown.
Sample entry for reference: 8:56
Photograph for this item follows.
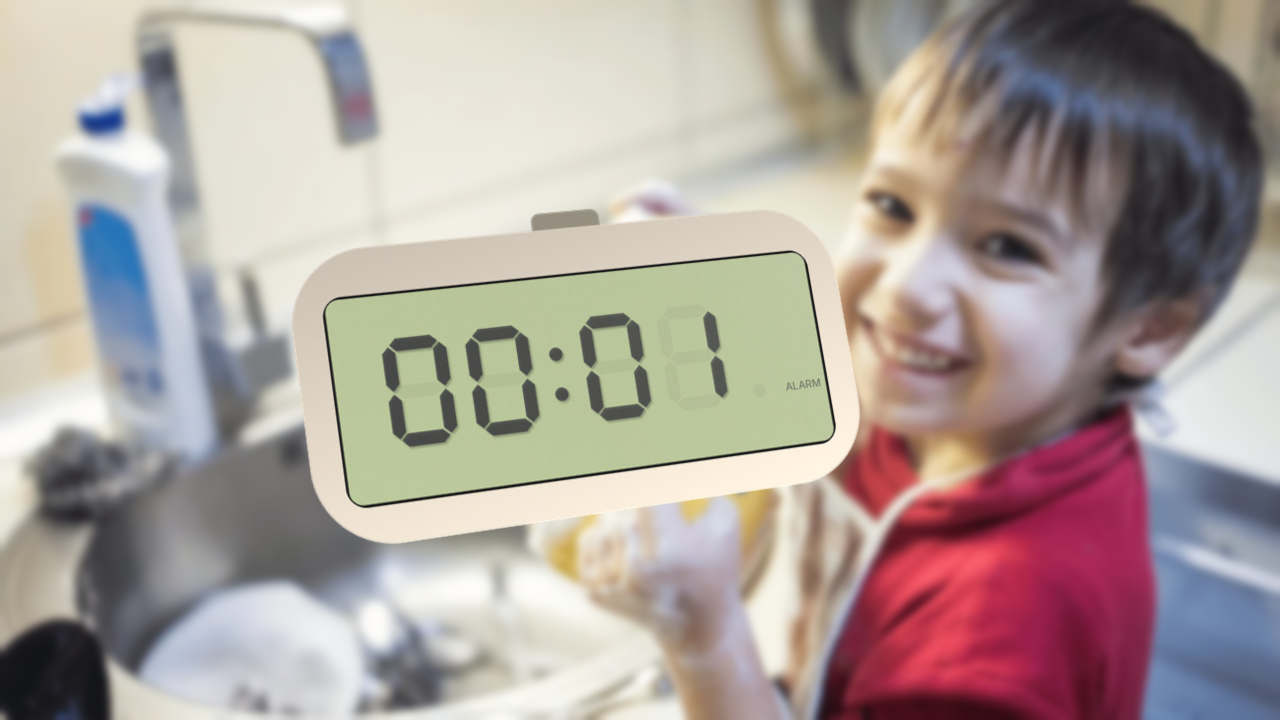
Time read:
0:01
